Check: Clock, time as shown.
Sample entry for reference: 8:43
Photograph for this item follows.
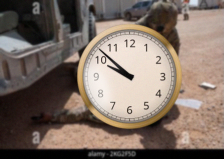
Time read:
9:52
